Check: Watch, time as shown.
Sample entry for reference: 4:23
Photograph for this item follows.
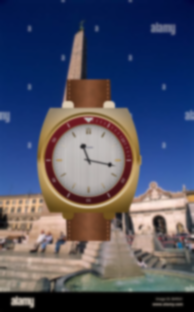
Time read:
11:17
